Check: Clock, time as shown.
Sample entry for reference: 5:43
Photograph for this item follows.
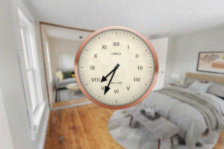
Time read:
7:34
